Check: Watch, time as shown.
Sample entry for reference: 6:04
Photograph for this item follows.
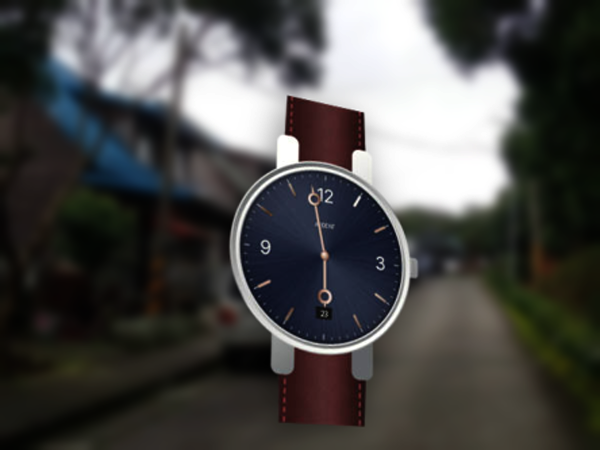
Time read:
5:58
